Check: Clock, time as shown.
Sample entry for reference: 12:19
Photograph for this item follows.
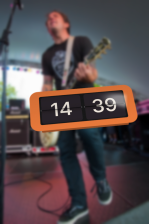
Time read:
14:39
